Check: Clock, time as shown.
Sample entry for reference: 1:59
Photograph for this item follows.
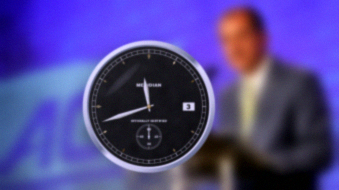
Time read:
11:42
